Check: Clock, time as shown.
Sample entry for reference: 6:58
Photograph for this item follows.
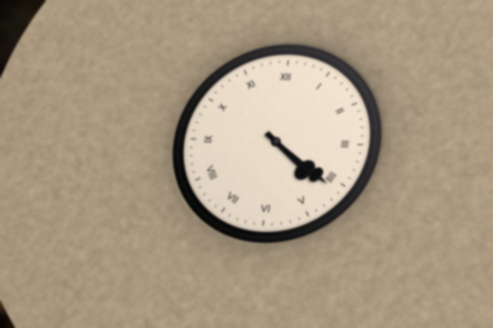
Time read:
4:21
